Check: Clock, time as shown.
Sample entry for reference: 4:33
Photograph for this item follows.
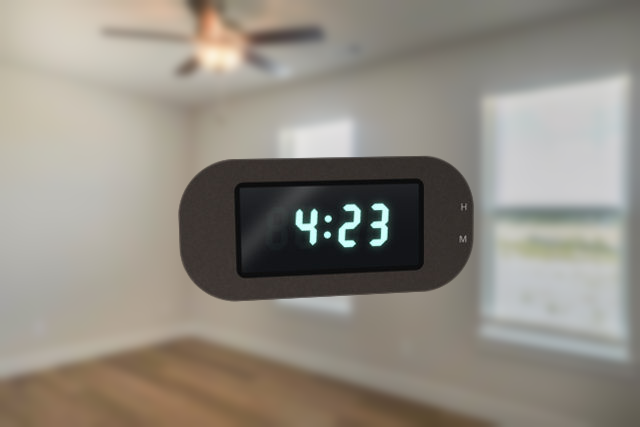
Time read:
4:23
